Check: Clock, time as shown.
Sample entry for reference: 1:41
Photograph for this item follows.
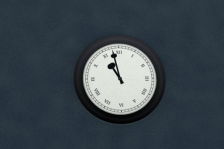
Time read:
10:58
